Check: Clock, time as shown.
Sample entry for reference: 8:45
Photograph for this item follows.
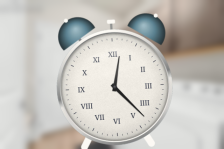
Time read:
12:23
